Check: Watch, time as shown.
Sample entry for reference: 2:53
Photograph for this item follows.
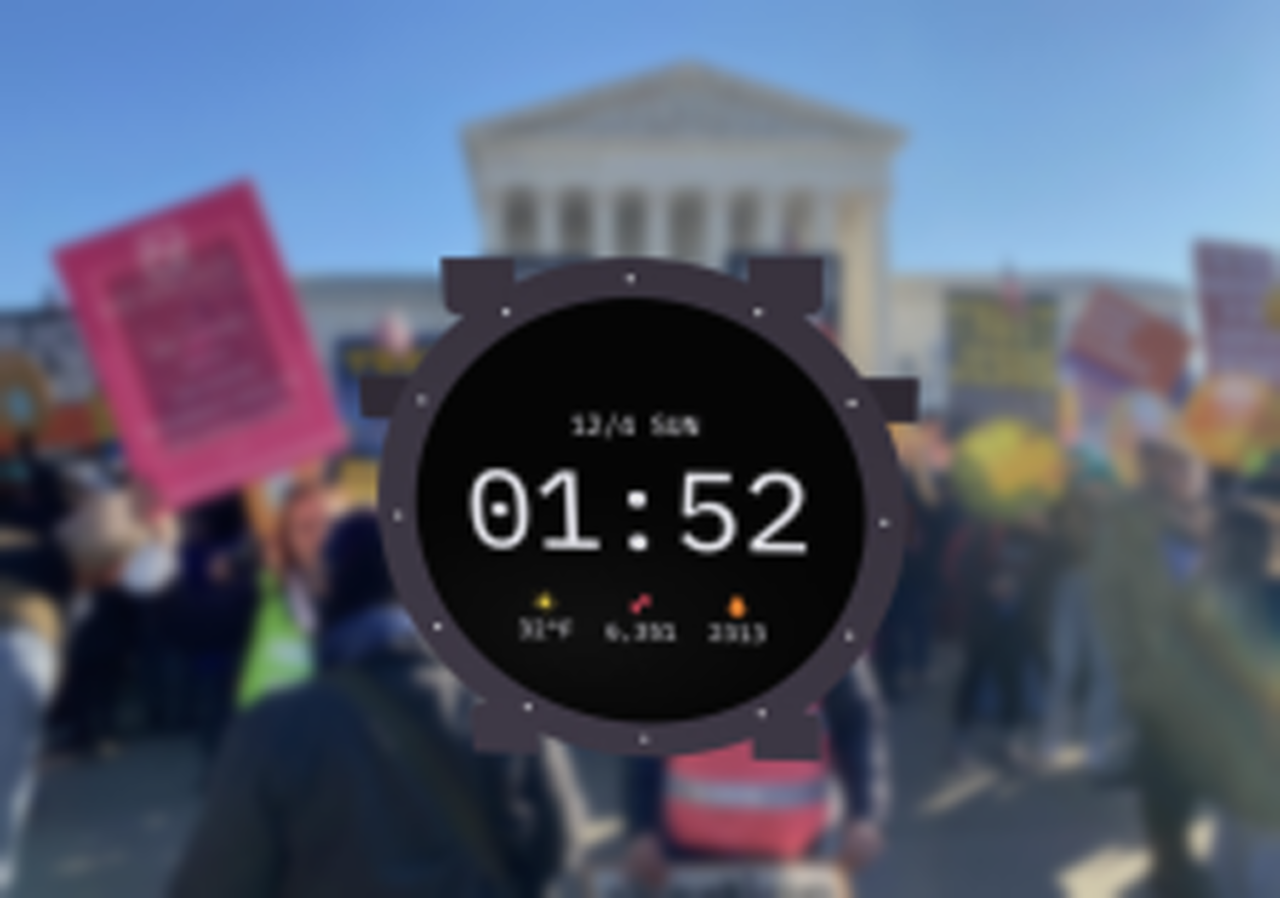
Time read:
1:52
